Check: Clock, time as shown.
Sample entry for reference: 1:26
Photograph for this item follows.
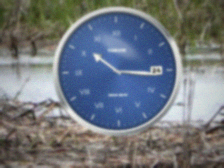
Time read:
10:16
